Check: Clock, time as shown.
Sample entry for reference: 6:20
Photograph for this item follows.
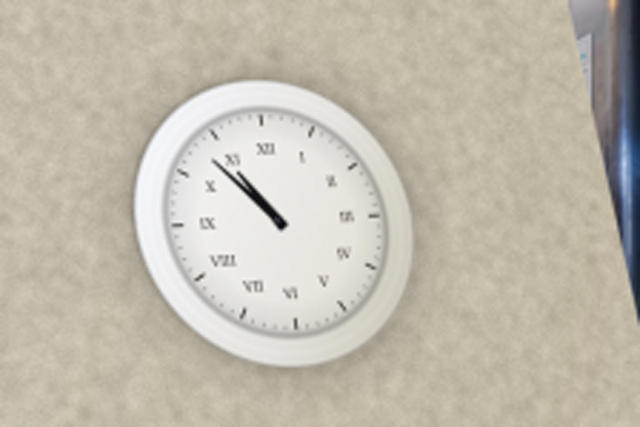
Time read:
10:53
